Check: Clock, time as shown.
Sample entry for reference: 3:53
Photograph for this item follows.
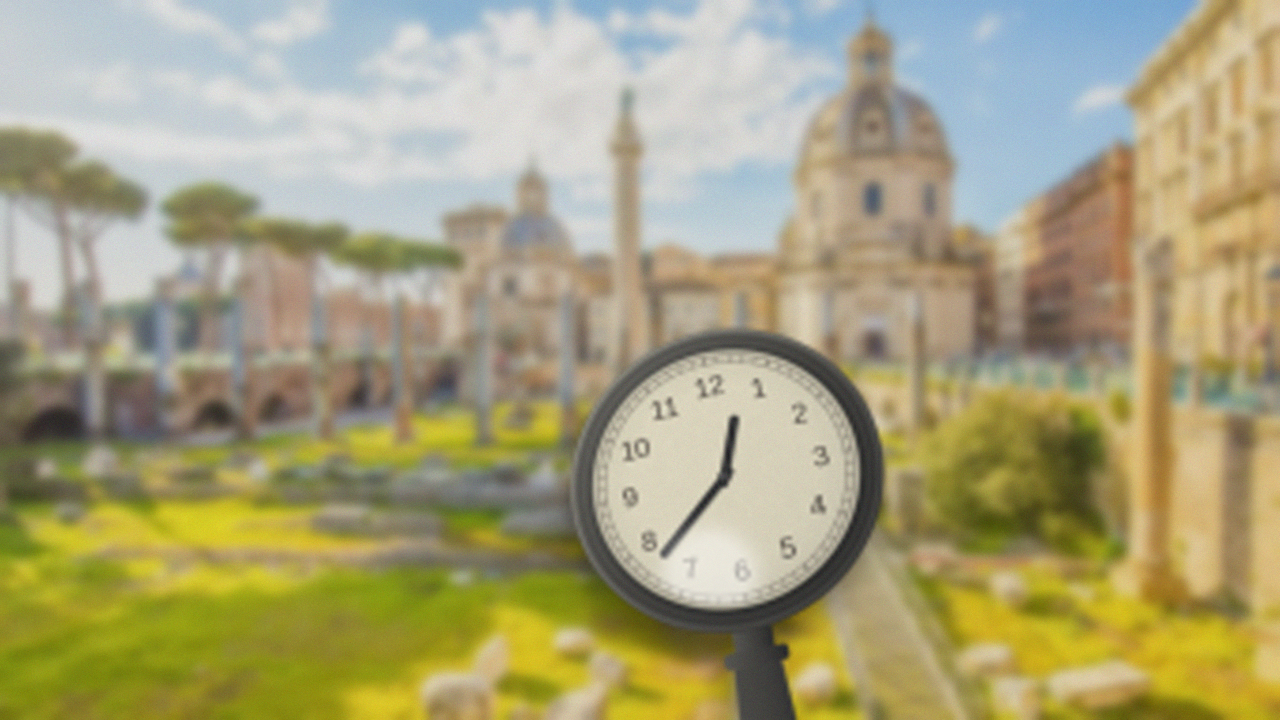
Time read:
12:38
